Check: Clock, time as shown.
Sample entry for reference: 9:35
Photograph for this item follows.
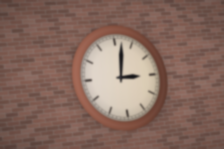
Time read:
3:02
